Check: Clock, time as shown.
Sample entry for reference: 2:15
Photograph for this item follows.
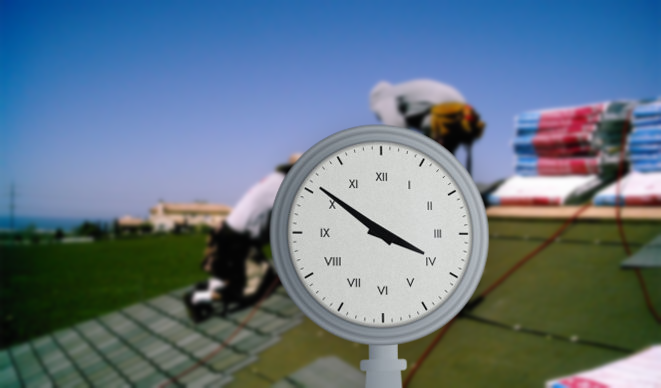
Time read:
3:51
